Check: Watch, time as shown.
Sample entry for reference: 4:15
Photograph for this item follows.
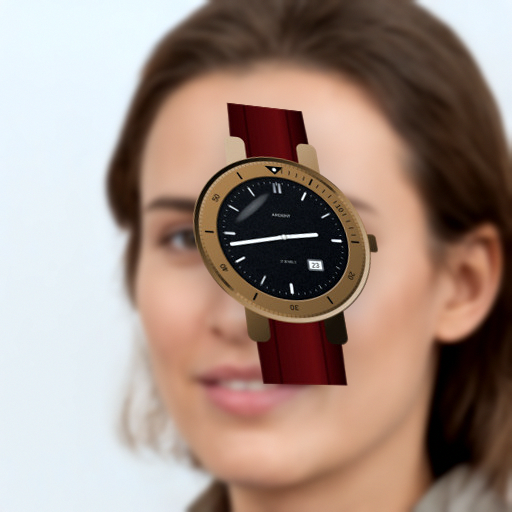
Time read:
2:43
